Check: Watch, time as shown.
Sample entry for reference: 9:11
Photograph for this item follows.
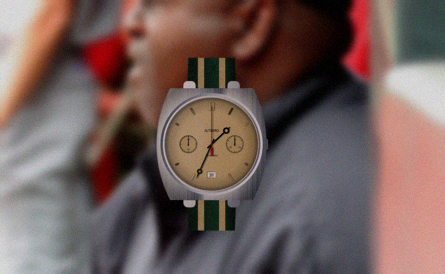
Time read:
1:34
